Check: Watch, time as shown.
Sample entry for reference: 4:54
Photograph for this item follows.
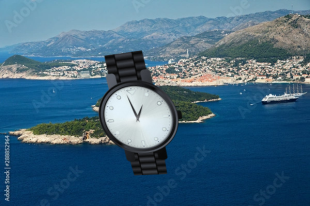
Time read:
12:58
